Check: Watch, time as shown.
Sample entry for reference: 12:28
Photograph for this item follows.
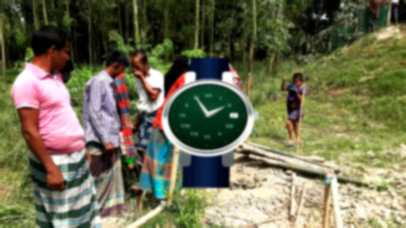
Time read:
1:55
